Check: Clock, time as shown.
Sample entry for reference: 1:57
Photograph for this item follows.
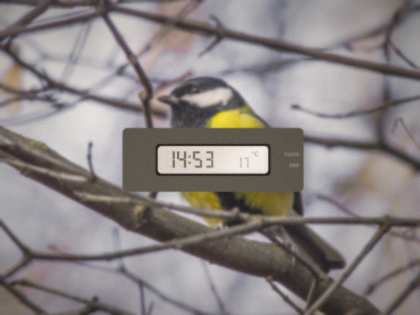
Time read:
14:53
